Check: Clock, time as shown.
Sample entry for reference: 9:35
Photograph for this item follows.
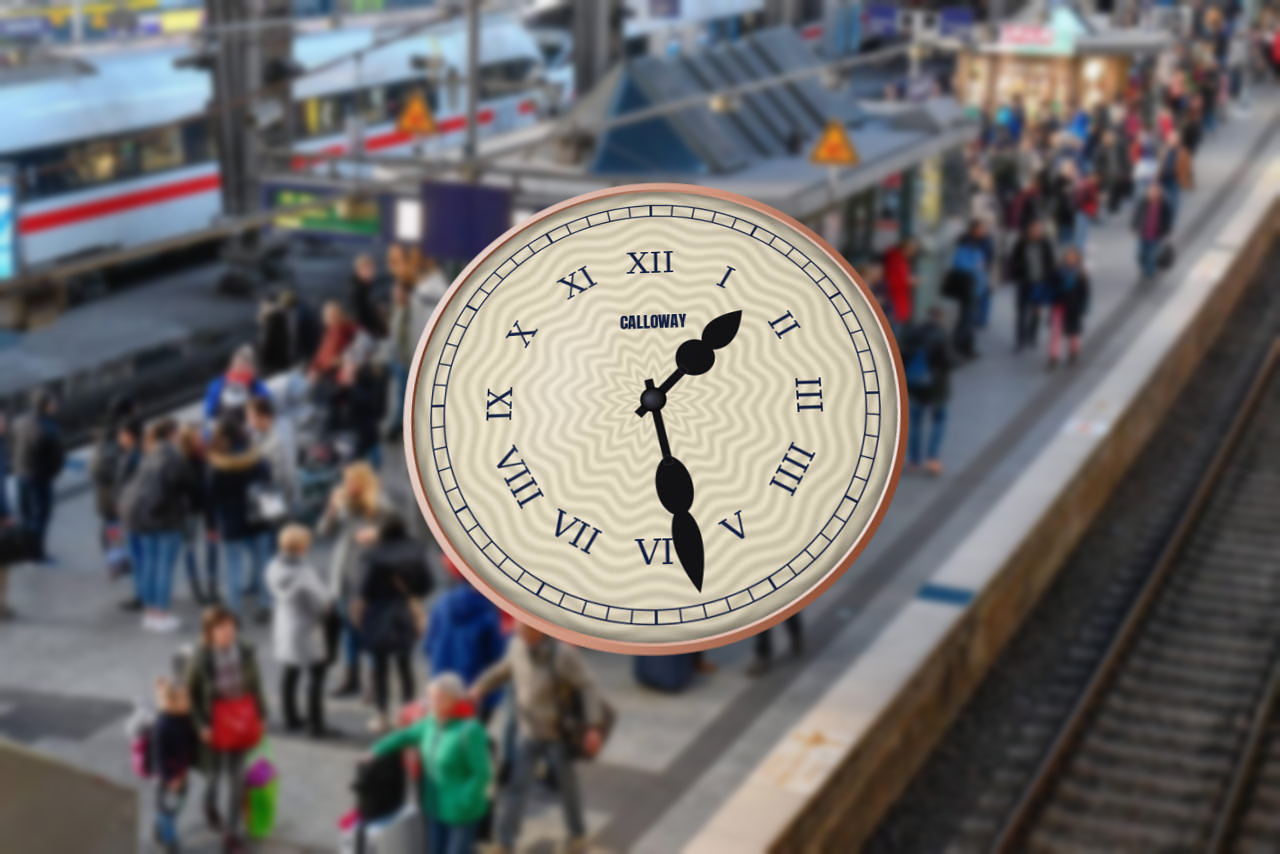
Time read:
1:28
